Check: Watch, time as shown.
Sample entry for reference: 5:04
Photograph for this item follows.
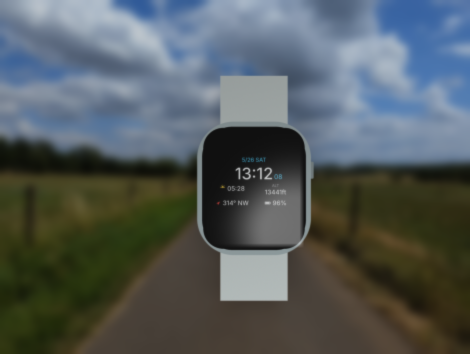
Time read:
13:12
